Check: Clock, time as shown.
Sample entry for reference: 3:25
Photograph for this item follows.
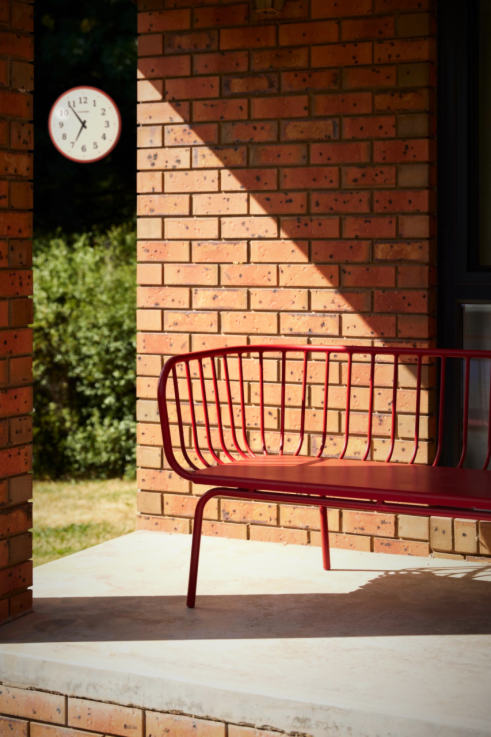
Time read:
6:54
